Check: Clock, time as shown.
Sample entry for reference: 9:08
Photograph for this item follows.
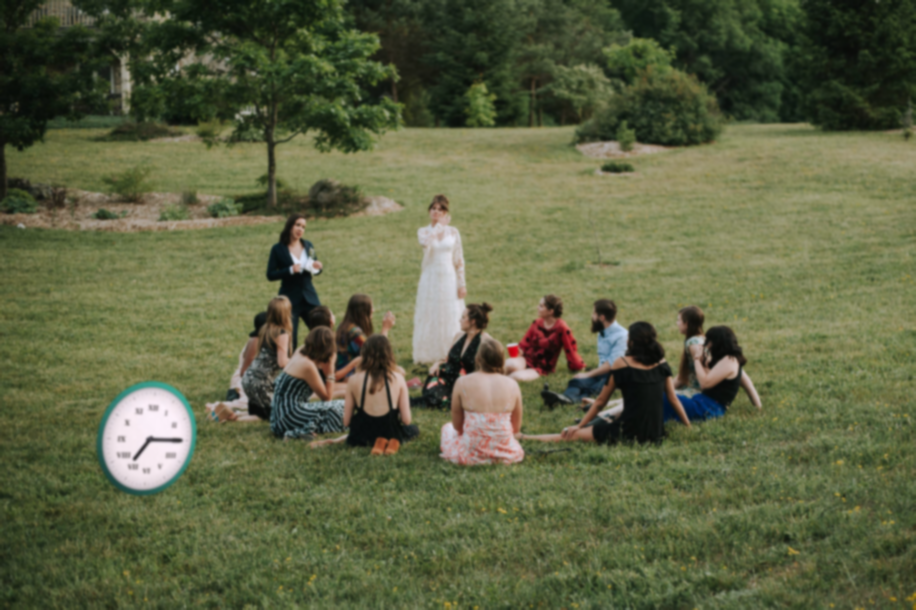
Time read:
7:15
